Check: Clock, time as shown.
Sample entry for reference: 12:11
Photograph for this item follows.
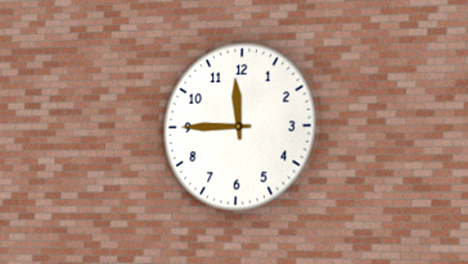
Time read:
11:45
